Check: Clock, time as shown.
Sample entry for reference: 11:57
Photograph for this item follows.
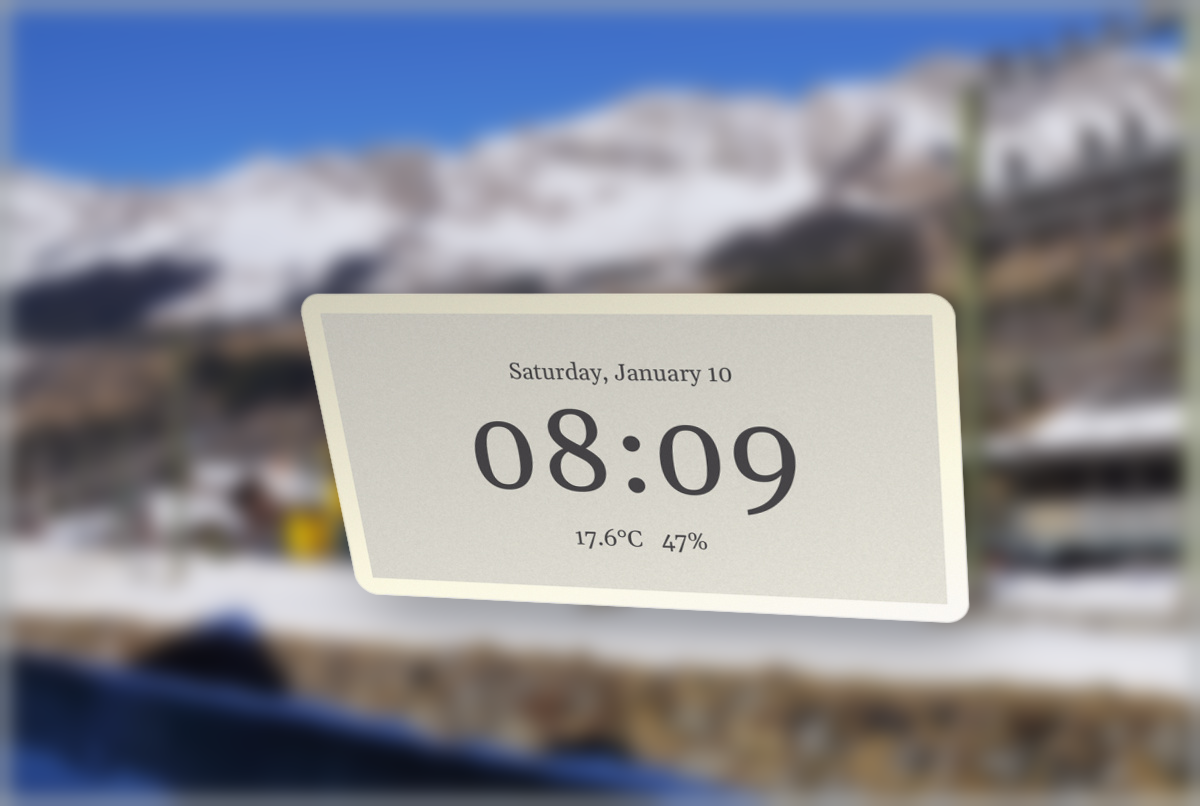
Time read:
8:09
